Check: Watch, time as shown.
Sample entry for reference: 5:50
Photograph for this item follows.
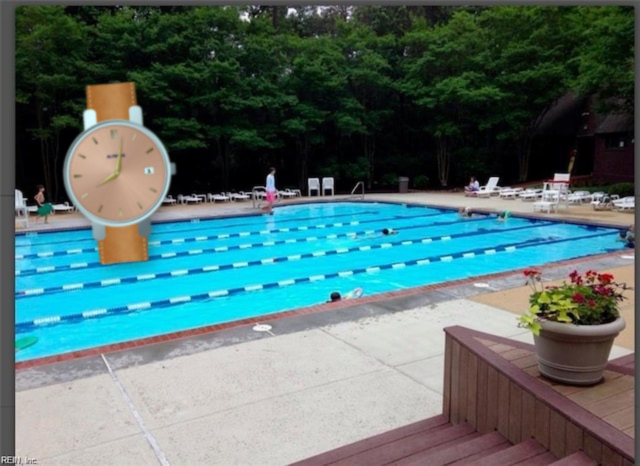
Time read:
8:02
